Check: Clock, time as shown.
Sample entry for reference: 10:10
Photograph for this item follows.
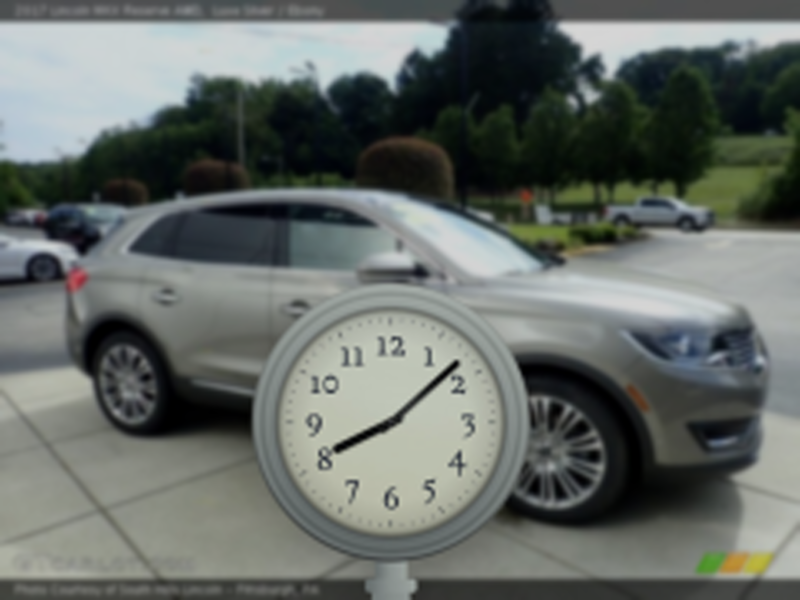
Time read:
8:08
